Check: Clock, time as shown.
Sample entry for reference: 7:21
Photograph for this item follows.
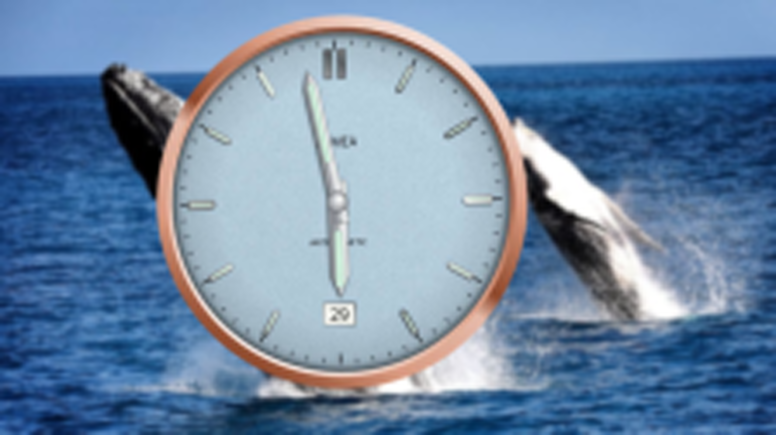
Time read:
5:58
